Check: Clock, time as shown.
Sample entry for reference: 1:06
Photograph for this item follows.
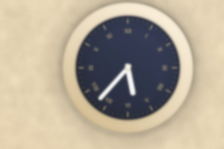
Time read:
5:37
